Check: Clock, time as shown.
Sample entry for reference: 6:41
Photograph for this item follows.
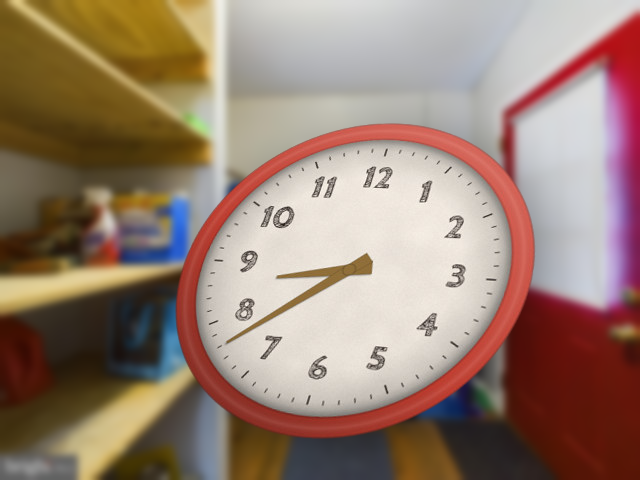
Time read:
8:38
